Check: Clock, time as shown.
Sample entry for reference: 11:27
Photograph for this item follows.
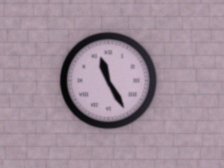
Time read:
11:25
